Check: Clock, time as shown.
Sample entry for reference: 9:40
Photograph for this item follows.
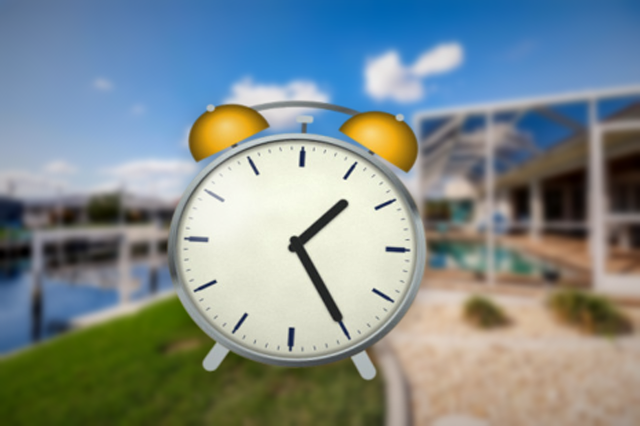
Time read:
1:25
